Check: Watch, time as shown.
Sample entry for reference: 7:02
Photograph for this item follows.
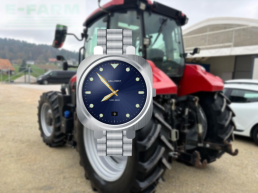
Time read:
7:53
